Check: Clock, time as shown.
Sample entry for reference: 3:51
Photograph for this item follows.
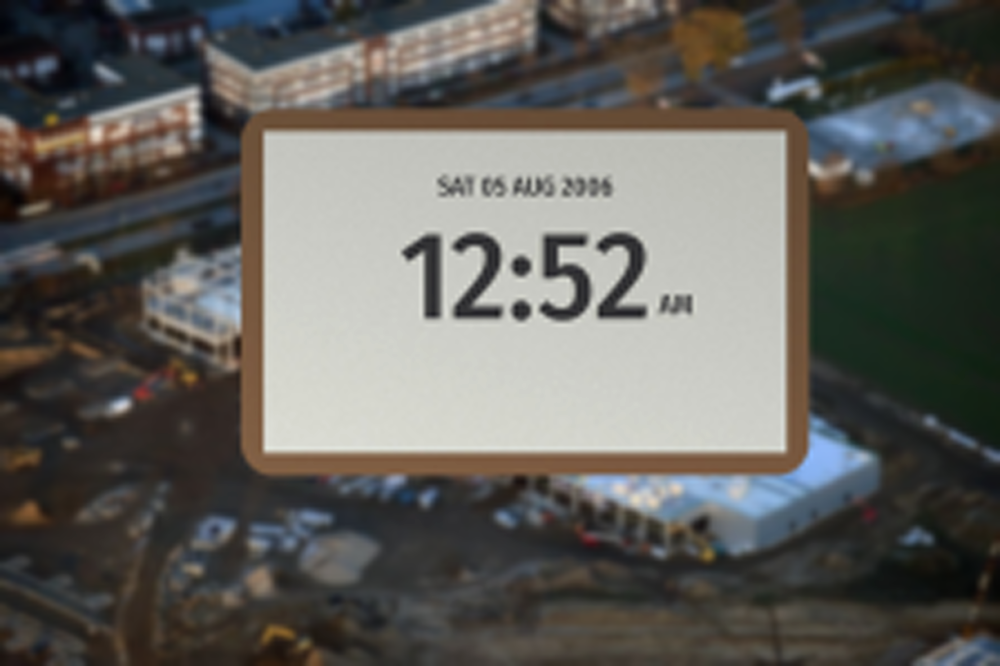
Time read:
12:52
